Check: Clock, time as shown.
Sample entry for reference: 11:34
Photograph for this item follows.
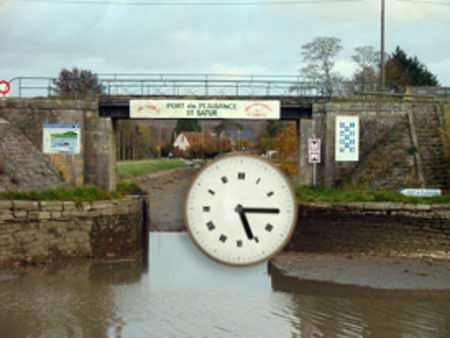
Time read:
5:15
